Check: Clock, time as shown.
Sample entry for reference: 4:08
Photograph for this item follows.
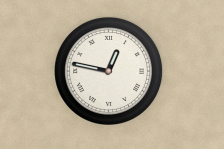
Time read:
12:47
